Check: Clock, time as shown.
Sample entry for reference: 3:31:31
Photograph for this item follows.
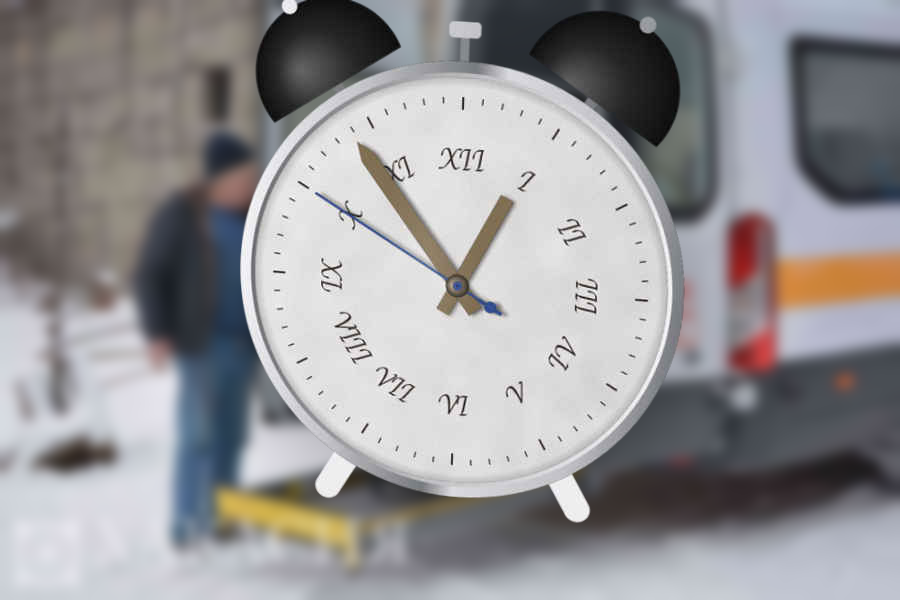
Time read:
12:53:50
